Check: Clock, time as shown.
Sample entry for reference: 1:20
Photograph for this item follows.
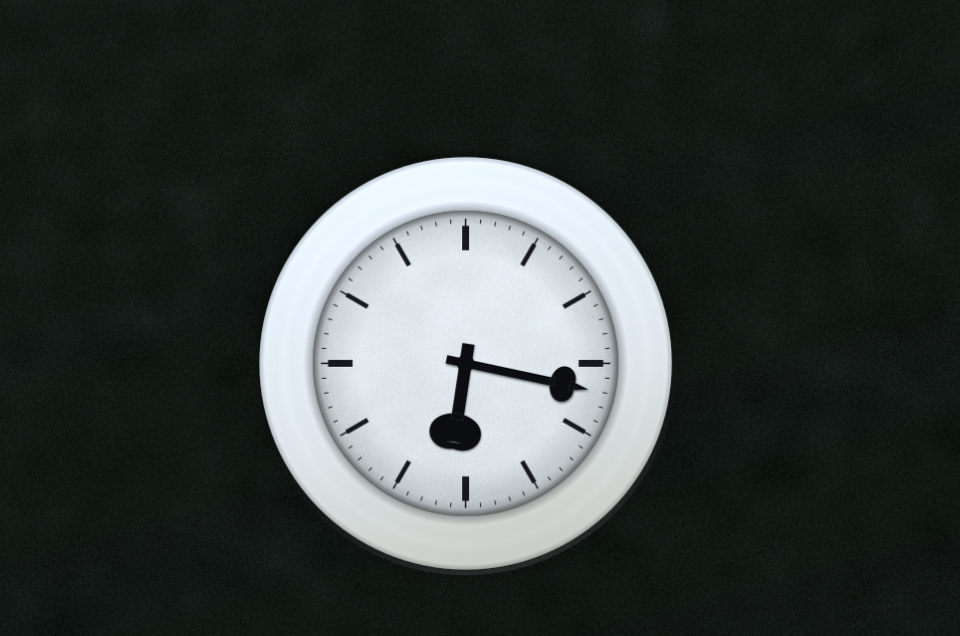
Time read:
6:17
